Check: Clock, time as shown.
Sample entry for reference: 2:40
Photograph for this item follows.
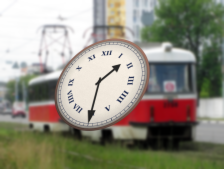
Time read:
1:30
